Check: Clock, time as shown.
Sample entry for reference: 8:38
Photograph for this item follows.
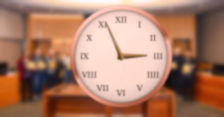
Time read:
2:56
